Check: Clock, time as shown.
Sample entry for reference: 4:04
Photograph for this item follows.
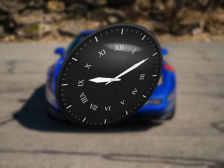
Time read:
9:10
